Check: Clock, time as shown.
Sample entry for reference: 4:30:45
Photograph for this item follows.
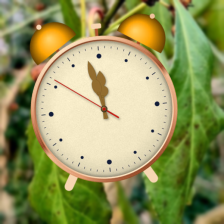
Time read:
11:57:51
